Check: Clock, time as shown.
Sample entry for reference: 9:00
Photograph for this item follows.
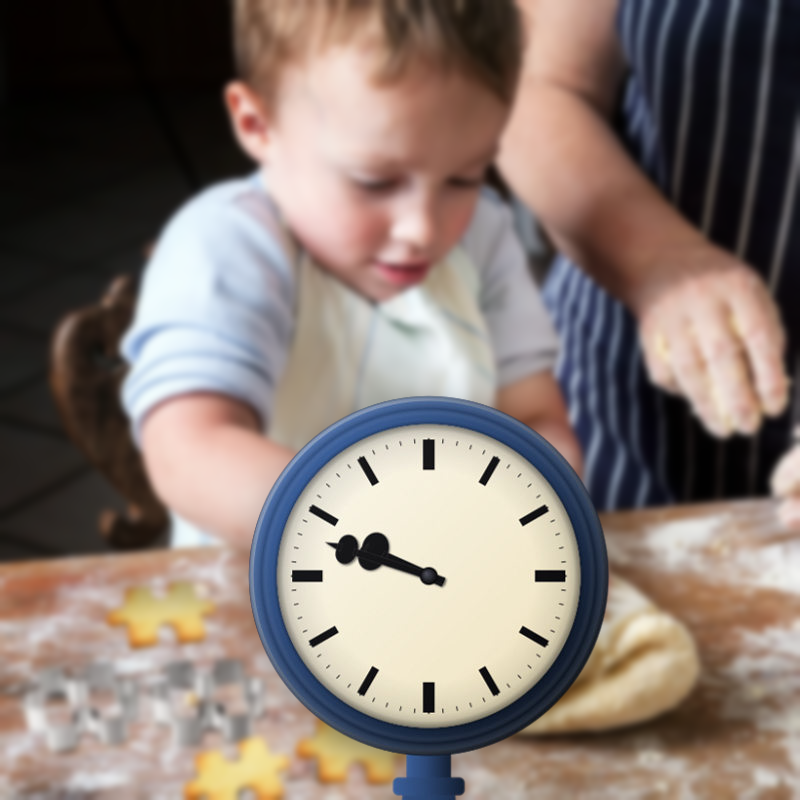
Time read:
9:48
